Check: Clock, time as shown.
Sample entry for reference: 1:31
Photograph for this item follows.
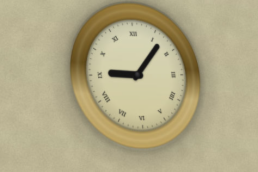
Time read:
9:07
